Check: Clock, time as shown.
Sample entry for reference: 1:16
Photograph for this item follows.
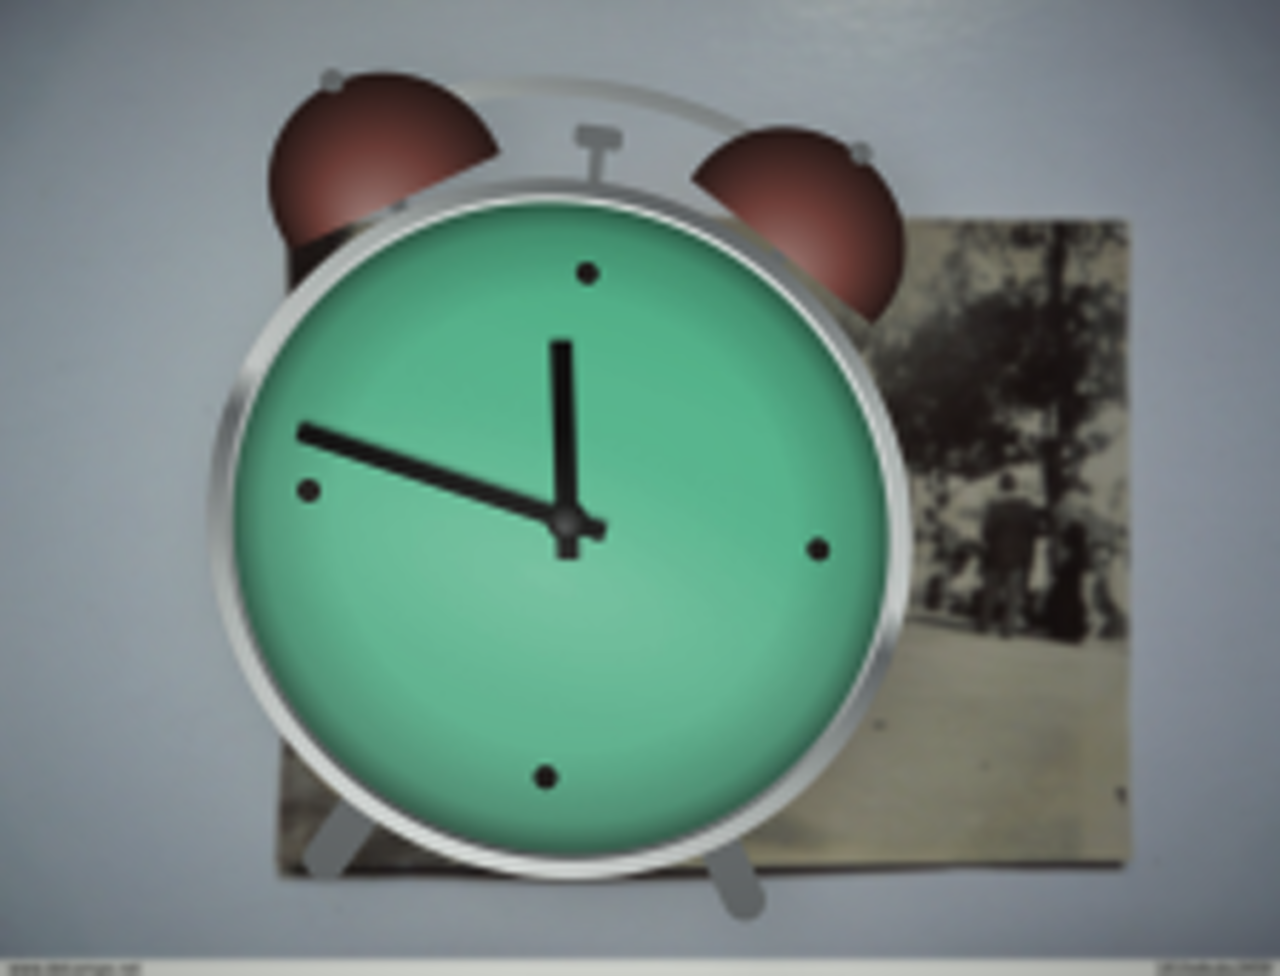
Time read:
11:47
